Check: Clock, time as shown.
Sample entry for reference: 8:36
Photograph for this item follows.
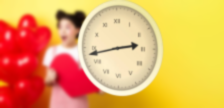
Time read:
2:43
